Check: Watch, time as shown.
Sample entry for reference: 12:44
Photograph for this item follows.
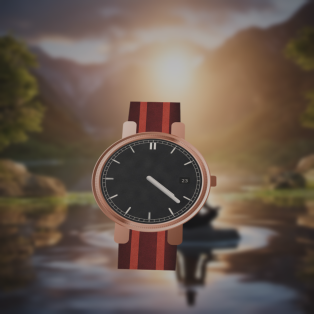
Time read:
4:22
